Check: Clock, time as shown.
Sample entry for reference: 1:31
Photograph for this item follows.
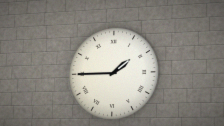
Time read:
1:45
